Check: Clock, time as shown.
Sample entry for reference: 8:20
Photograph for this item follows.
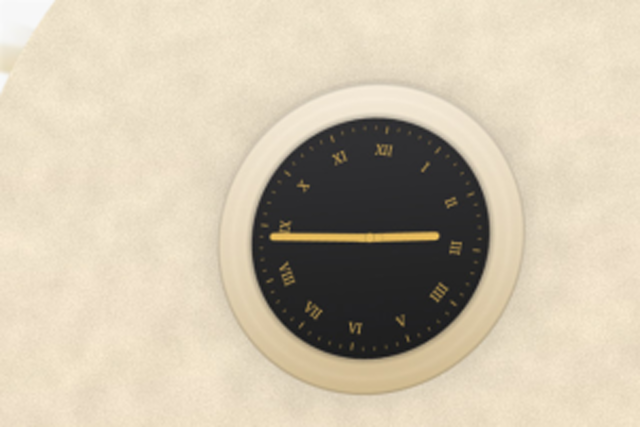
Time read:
2:44
